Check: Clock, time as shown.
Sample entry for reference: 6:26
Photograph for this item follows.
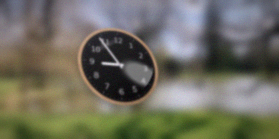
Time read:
8:54
